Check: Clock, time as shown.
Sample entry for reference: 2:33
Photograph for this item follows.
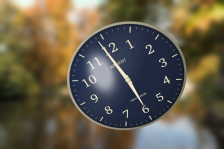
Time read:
5:59
